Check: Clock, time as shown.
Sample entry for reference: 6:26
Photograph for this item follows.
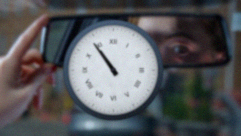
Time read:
10:54
